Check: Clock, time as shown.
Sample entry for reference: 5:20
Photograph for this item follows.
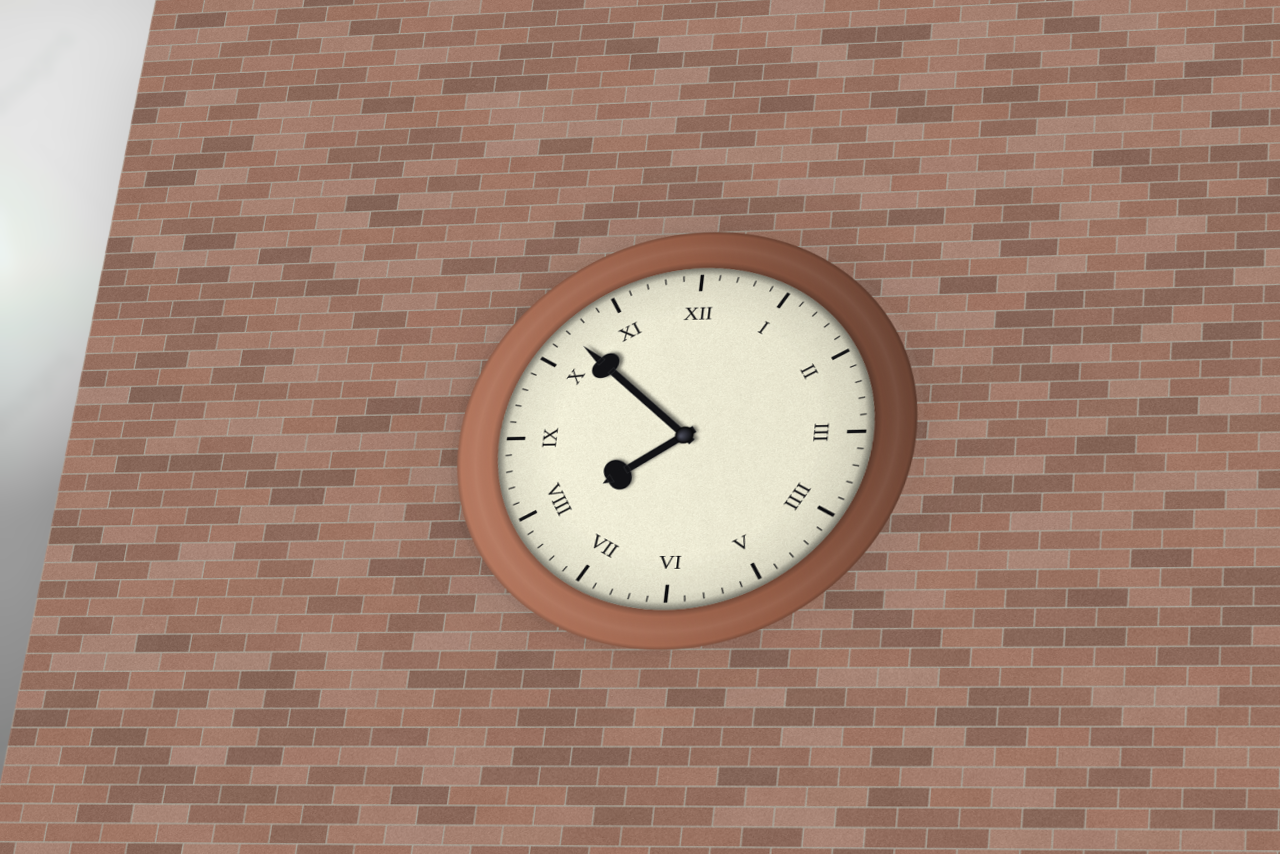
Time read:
7:52
